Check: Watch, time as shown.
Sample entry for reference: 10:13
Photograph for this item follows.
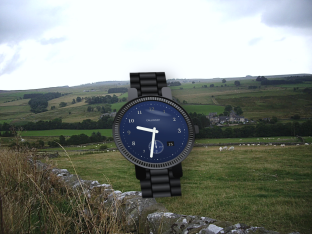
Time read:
9:32
